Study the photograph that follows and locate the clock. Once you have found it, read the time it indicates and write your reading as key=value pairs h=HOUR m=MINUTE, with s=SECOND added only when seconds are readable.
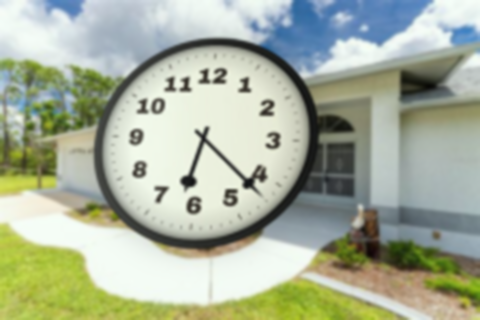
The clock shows h=6 m=22
